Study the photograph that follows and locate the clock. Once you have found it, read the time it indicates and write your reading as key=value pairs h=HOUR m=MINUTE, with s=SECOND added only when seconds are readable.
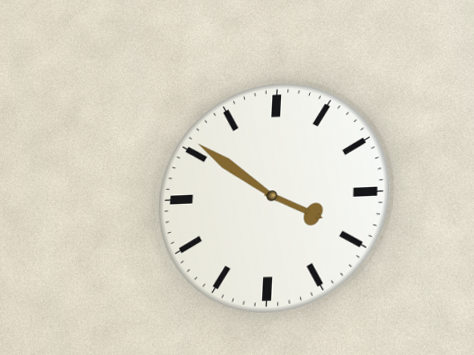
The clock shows h=3 m=51
